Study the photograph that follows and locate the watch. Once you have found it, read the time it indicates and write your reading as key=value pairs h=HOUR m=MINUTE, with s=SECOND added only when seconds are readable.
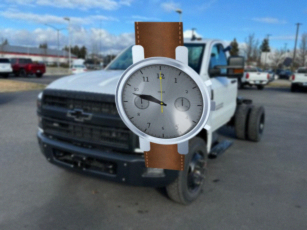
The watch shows h=9 m=48
